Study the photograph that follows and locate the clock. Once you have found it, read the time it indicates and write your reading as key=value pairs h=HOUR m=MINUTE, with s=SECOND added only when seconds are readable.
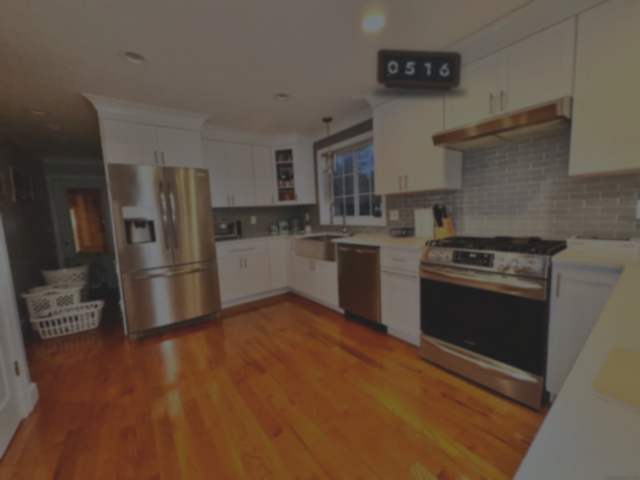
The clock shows h=5 m=16
